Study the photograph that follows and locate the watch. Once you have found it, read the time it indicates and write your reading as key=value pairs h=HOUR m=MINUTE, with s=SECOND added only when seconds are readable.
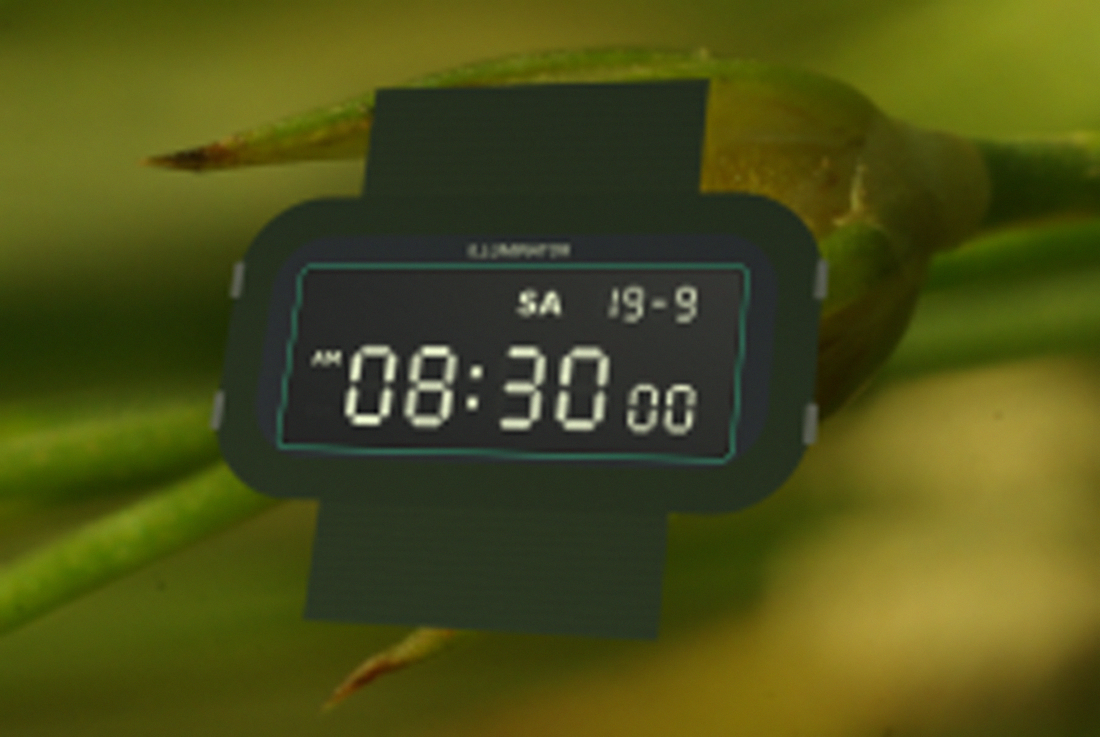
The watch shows h=8 m=30 s=0
